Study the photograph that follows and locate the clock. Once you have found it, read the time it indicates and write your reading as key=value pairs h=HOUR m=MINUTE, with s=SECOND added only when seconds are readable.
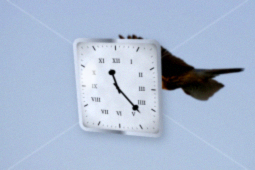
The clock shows h=11 m=23
